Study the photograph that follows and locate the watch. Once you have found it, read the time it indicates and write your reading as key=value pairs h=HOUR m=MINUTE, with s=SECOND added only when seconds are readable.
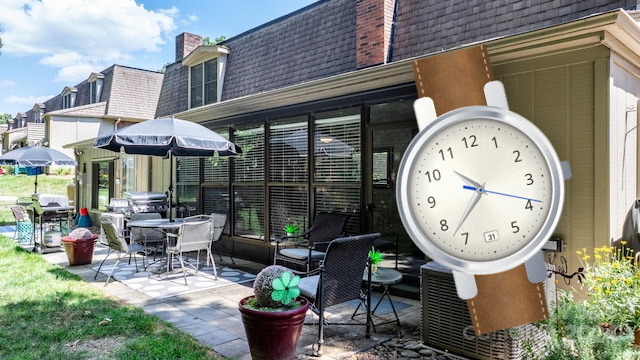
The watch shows h=10 m=37 s=19
